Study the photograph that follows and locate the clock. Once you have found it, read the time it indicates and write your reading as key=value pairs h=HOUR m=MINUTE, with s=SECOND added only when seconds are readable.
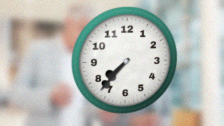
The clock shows h=7 m=37
